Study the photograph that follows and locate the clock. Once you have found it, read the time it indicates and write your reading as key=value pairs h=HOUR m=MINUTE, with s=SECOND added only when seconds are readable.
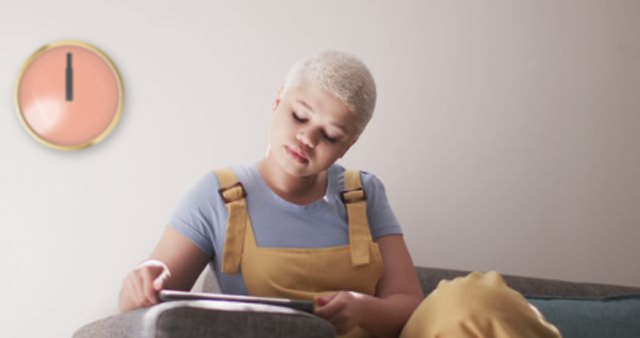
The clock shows h=12 m=0
